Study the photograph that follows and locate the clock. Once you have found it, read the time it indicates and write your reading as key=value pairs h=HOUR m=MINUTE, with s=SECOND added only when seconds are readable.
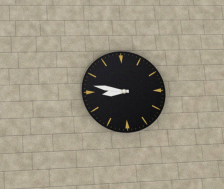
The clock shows h=8 m=47
